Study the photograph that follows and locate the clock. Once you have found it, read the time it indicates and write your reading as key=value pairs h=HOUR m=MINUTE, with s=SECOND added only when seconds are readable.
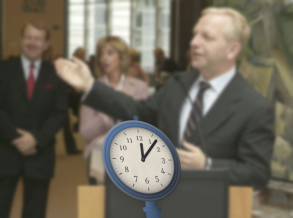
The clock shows h=12 m=7
